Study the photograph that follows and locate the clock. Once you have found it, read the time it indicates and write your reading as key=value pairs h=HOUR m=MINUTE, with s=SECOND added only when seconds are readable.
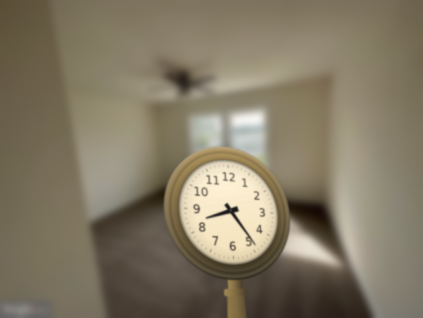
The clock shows h=8 m=24
